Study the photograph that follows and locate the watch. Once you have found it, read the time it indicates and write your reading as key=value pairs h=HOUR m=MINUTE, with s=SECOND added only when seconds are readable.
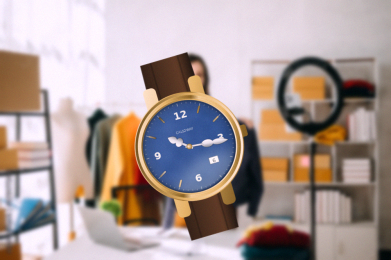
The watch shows h=10 m=16
